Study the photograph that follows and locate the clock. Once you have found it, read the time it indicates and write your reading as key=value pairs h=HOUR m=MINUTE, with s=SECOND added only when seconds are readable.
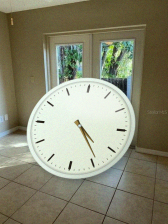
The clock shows h=4 m=24
